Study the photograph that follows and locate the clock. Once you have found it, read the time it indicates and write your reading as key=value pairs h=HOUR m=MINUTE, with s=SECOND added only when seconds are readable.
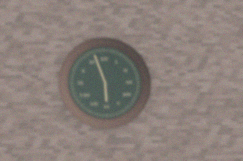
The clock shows h=5 m=57
